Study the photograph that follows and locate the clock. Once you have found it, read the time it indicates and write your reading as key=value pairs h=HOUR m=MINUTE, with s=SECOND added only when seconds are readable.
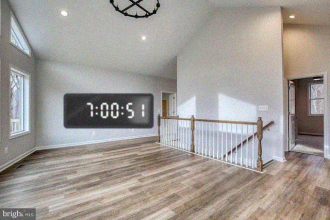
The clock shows h=7 m=0 s=51
